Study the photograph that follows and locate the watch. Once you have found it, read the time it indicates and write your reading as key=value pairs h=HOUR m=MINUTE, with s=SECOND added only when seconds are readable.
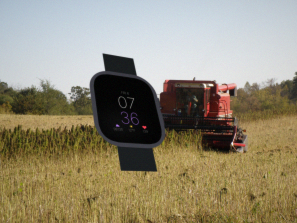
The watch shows h=7 m=36
